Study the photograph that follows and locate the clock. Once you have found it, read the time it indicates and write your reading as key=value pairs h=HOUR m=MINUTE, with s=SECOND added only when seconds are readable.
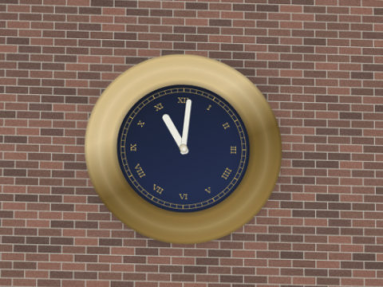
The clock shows h=11 m=1
